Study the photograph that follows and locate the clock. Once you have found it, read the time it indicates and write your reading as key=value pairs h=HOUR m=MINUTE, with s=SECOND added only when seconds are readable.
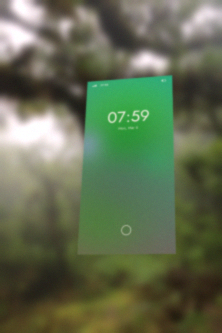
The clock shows h=7 m=59
